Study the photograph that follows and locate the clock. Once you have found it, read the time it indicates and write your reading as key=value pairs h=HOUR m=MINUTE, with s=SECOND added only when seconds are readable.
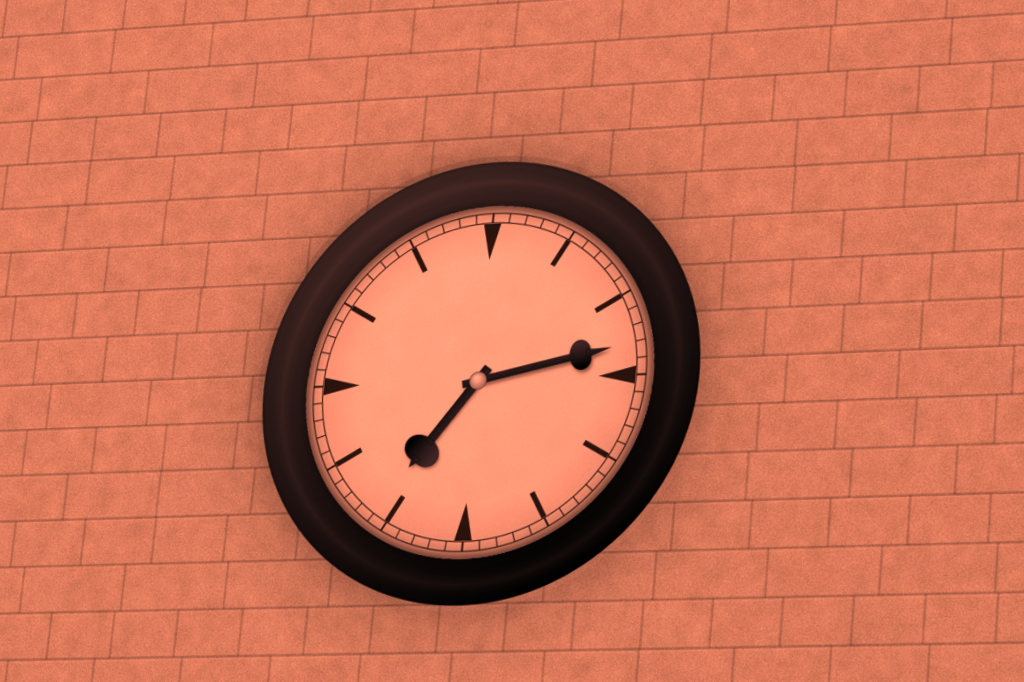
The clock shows h=7 m=13
